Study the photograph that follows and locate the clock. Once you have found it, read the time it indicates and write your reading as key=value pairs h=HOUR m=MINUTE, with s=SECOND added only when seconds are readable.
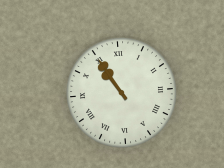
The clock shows h=10 m=55
